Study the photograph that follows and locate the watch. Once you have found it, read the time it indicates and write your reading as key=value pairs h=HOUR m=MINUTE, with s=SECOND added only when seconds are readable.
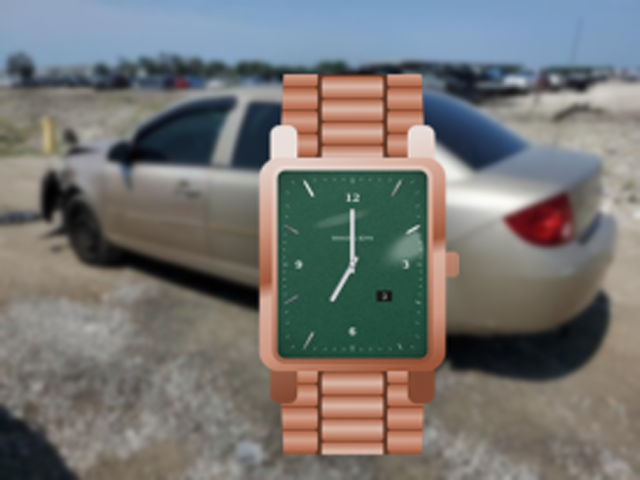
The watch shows h=7 m=0
